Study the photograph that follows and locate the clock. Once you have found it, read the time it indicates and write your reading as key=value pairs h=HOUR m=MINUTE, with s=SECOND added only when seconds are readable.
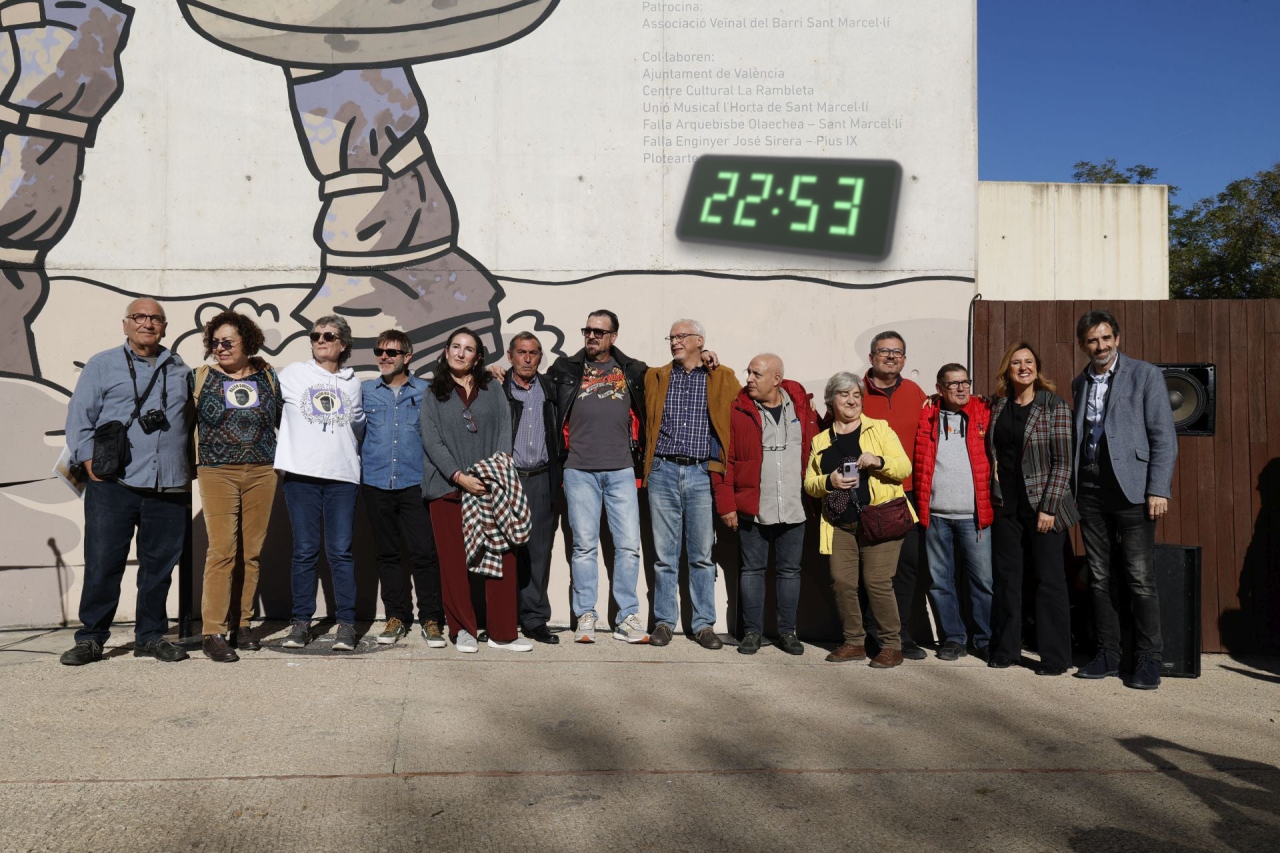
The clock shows h=22 m=53
